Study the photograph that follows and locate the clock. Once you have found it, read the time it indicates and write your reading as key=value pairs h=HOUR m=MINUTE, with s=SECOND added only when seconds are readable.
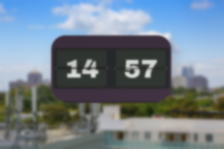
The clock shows h=14 m=57
